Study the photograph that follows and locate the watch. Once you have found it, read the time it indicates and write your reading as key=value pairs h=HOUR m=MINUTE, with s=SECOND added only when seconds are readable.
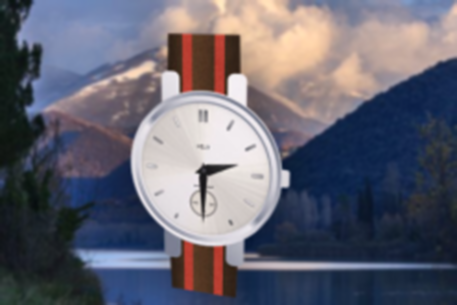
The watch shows h=2 m=30
